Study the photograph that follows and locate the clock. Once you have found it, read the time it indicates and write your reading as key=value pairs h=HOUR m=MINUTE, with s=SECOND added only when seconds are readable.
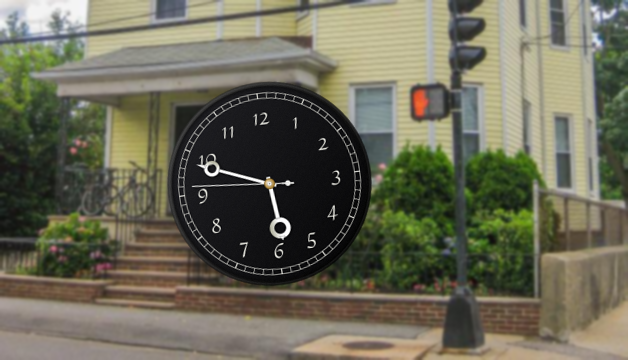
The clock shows h=5 m=48 s=46
